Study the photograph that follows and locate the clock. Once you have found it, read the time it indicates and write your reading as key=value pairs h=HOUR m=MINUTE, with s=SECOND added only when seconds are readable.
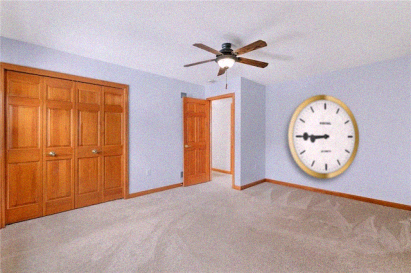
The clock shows h=8 m=45
